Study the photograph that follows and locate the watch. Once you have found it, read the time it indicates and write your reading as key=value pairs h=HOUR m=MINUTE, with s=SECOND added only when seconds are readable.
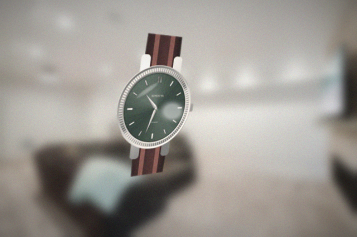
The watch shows h=10 m=33
